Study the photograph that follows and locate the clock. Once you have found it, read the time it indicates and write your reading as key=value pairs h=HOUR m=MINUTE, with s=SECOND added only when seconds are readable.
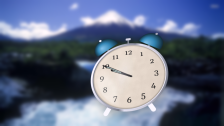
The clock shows h=9 m=50
